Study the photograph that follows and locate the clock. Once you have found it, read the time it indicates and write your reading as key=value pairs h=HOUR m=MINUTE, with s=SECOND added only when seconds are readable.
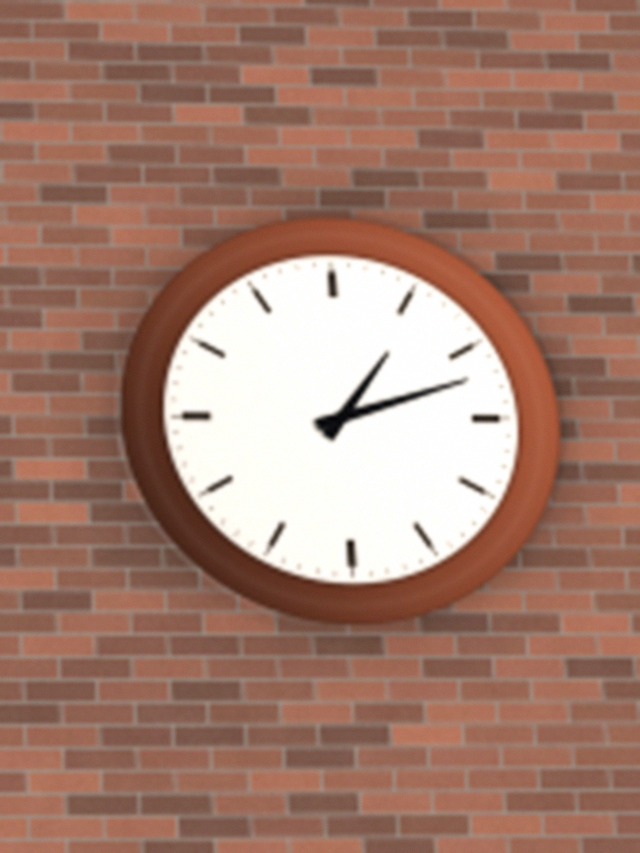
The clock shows h=1 m=12
